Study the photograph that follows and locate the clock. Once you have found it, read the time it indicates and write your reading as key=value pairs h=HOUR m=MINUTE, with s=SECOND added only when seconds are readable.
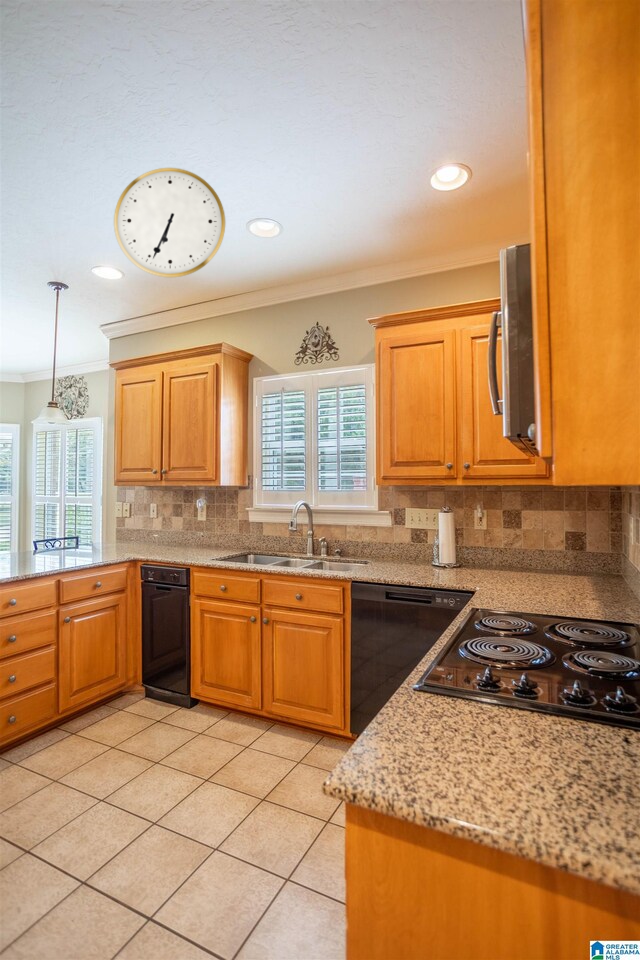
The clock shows h=6 m=34
